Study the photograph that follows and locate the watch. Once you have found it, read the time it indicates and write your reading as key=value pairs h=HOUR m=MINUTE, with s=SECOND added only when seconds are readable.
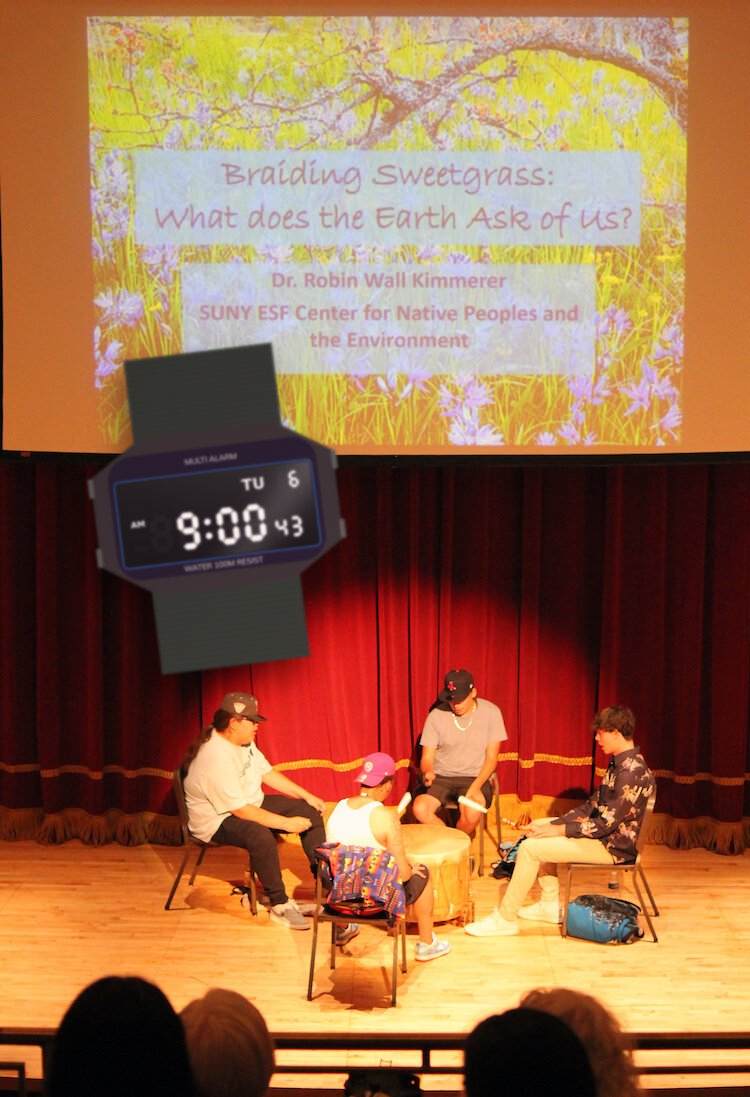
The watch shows h=9 m=0 s=43
